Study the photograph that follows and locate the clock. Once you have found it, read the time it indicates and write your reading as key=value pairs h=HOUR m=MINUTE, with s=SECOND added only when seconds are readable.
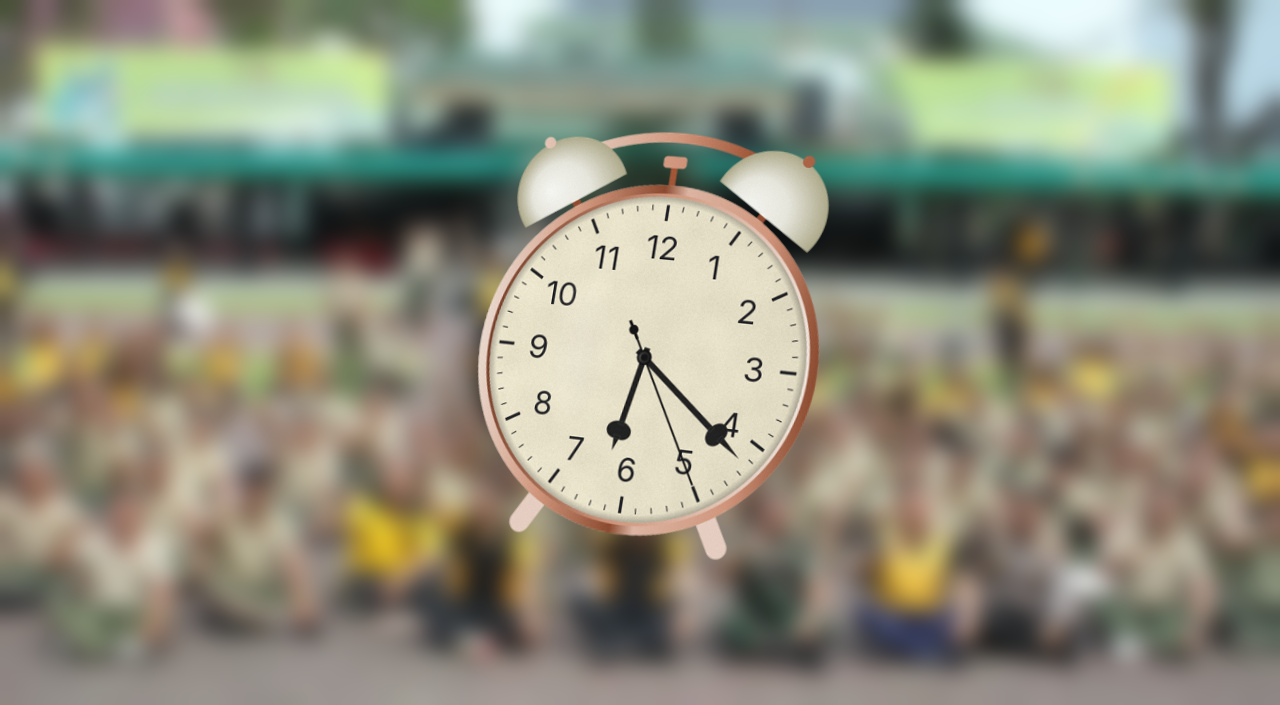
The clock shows h=6 m=21 s=25
